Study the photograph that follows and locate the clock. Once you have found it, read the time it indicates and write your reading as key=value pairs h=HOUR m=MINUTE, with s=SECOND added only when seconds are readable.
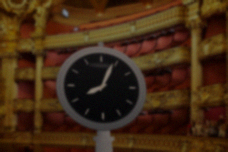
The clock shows h=8 m=4
